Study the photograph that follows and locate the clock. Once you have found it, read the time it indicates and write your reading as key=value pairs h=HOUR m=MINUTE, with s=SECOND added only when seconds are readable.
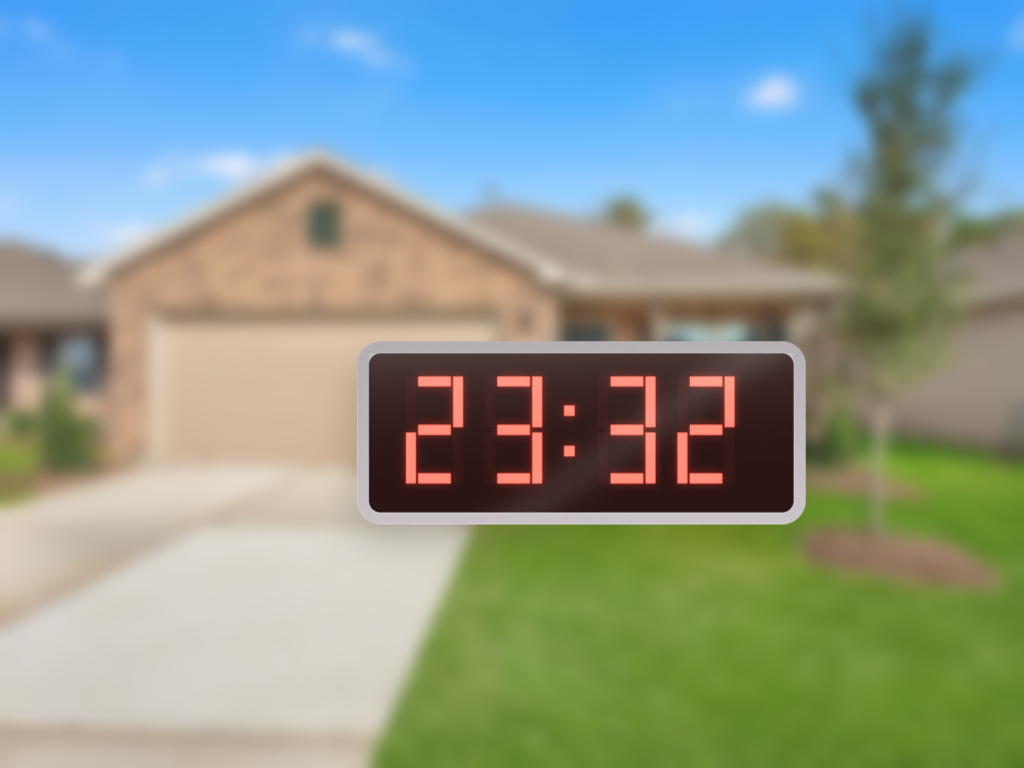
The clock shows h=23 m=32
